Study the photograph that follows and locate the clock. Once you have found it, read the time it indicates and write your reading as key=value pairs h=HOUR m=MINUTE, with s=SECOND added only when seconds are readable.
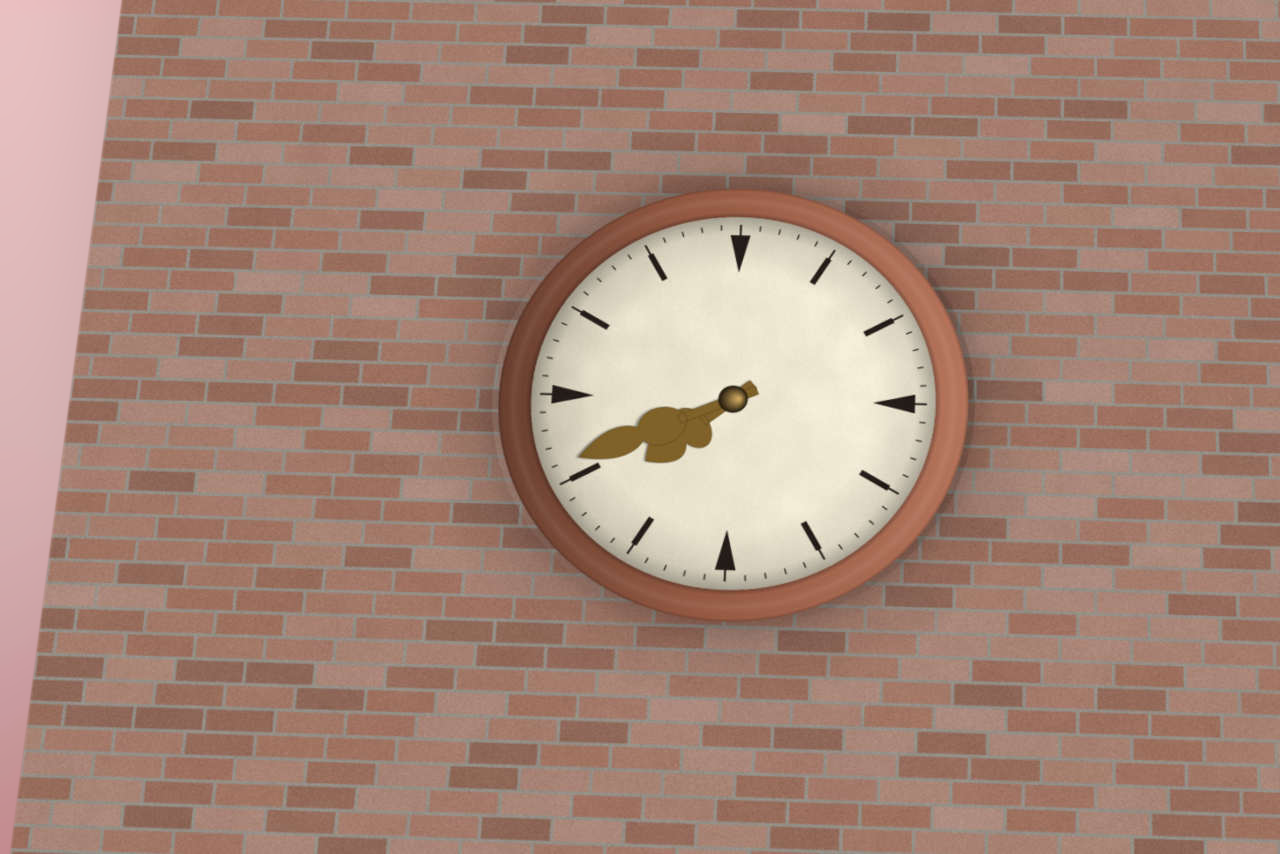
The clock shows h=7 m=41
